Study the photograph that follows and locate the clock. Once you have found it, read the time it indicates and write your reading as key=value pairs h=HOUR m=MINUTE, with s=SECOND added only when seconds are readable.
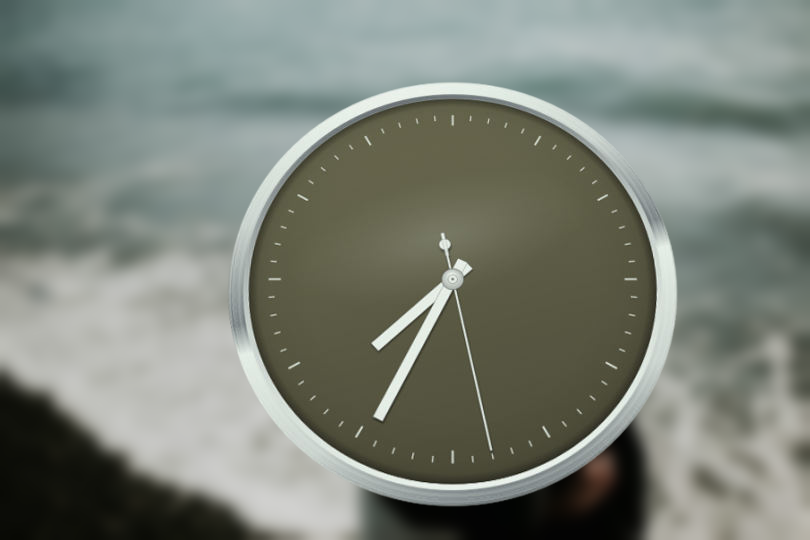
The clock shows h=7 m=34 s=28
